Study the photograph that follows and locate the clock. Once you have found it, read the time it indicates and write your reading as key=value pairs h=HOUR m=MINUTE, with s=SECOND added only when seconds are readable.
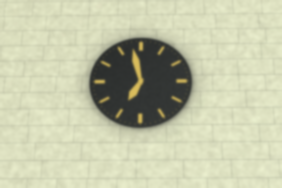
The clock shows h=6 m=58
